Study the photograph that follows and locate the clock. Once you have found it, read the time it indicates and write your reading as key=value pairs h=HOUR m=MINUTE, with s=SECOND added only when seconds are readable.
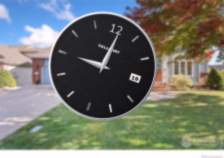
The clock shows h=9 m=1
